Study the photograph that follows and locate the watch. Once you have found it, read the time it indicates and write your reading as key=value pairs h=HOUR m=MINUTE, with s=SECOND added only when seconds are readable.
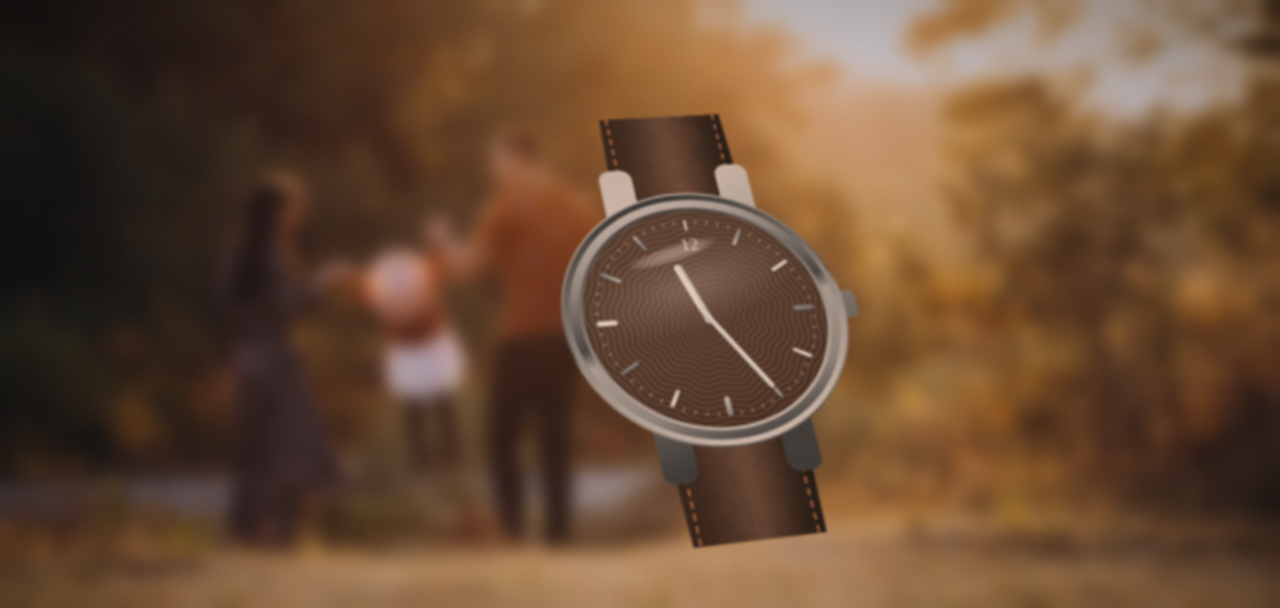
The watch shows h=11 m=25
